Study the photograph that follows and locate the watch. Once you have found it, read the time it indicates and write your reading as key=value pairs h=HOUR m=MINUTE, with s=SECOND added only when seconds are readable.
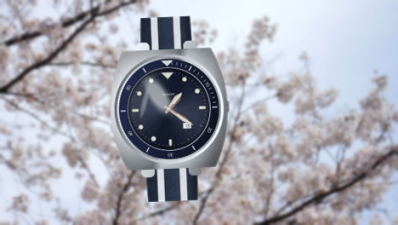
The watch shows h=1 m=21
